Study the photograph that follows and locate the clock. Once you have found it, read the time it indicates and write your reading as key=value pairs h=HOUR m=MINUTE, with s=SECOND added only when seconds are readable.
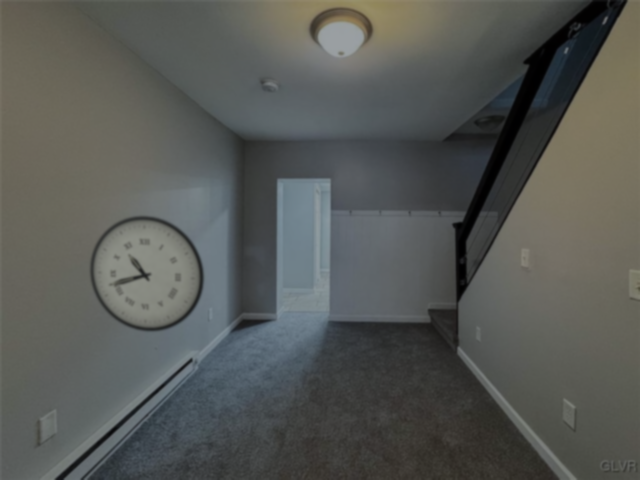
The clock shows h=10 m=42
